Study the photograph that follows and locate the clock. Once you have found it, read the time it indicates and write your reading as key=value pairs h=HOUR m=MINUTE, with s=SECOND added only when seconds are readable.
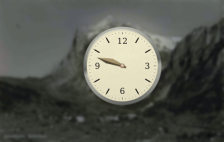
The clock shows h=9 m=48
